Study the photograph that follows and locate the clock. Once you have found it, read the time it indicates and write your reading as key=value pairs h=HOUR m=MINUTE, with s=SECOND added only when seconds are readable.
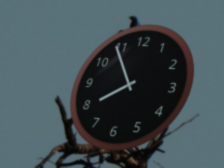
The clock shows h=7 m=54
